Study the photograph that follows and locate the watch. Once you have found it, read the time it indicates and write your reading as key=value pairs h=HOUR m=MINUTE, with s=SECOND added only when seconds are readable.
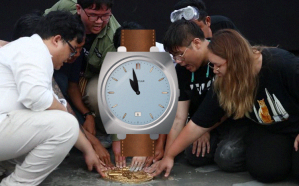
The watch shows h=10 m=58
